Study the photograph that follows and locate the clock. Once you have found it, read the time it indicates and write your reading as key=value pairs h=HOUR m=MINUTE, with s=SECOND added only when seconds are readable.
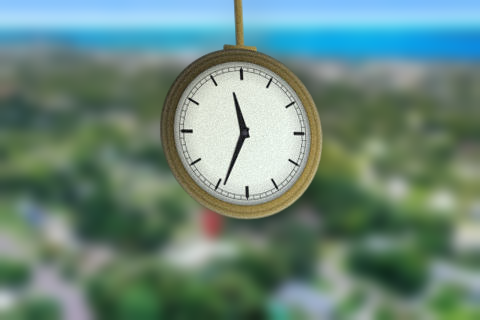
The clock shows h=11 m=34
